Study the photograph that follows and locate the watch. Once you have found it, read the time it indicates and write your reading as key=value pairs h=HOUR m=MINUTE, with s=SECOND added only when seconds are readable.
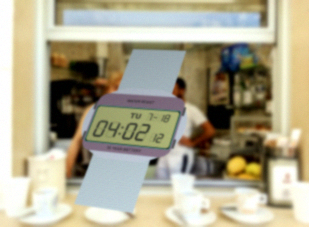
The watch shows h=4 m=2
